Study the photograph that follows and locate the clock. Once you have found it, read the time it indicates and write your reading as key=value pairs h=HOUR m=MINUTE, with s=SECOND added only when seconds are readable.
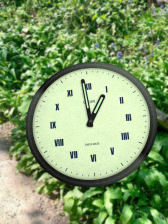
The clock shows h=12 m=59
